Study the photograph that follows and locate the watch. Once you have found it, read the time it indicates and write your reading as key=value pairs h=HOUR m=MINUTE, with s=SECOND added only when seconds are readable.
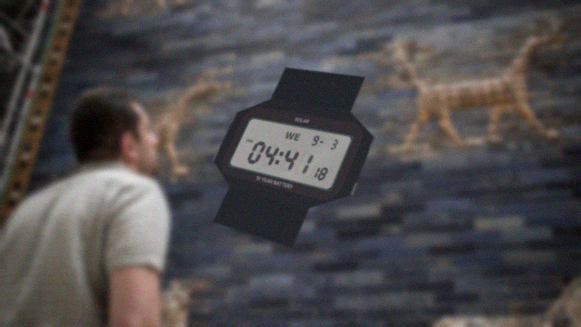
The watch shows h=4 m=41 s=18
